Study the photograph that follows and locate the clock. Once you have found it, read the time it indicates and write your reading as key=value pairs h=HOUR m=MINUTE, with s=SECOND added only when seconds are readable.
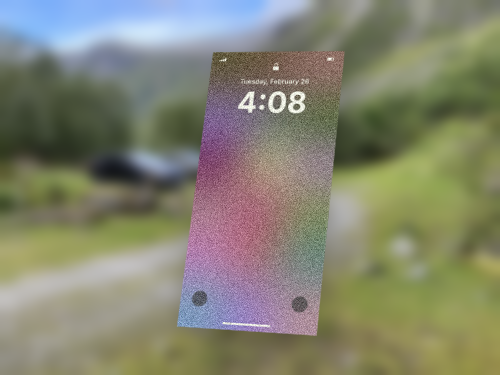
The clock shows h=4 m=8
